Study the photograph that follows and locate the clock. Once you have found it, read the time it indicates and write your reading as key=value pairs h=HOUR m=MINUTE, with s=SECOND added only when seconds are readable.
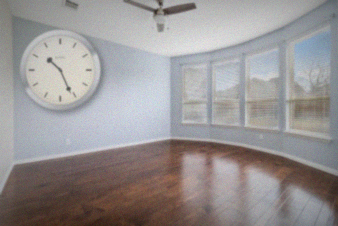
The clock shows h=10 m=26
